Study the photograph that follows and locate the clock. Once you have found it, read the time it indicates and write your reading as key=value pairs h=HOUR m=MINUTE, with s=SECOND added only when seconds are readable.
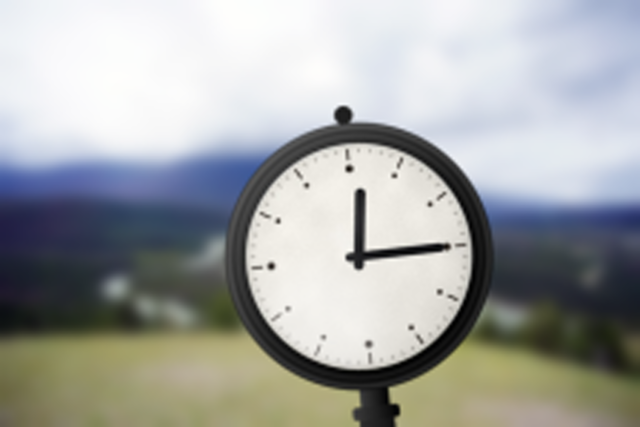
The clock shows h=12 m=15
